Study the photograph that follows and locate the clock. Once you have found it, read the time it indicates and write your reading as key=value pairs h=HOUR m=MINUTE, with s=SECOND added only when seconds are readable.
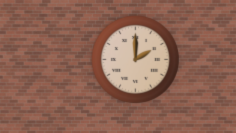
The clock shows h=2 m=0
